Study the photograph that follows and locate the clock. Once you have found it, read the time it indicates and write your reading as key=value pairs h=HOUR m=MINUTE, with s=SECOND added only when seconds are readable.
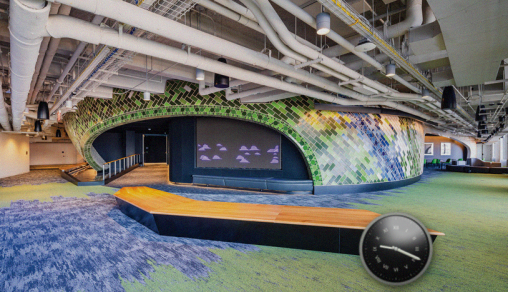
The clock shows h=9 m=19
